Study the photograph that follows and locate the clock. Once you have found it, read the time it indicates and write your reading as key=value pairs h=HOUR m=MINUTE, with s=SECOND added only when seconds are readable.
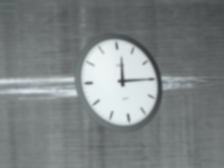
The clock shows h=12 m=15
